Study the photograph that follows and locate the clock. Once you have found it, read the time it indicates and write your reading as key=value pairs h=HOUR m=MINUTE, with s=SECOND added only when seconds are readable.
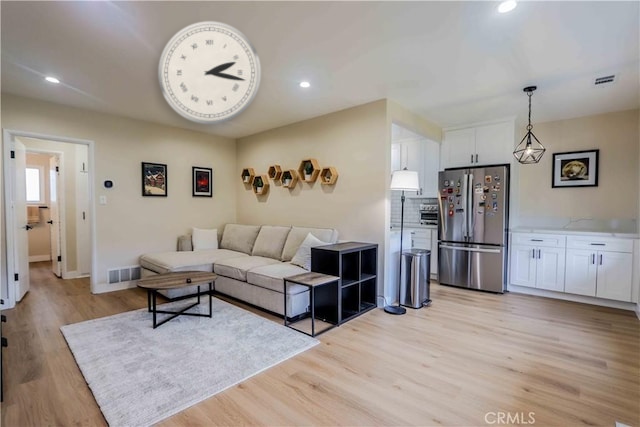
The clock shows h=2 m=17
